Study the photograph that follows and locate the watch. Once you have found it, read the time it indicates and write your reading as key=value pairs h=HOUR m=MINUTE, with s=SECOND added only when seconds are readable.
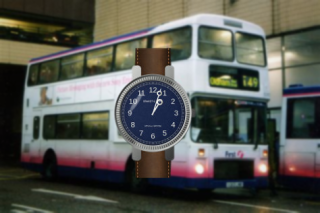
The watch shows h=1 m=3
